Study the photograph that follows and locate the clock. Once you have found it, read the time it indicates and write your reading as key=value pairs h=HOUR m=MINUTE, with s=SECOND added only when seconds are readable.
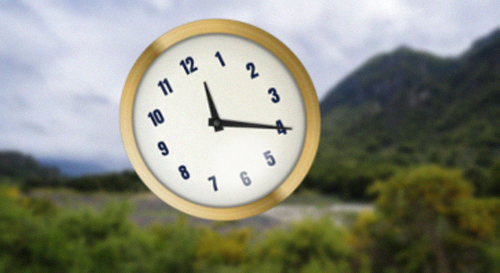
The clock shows h=12 m=20
